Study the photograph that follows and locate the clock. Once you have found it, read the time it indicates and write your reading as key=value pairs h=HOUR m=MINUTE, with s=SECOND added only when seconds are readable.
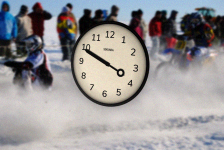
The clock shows h=3 m=49
